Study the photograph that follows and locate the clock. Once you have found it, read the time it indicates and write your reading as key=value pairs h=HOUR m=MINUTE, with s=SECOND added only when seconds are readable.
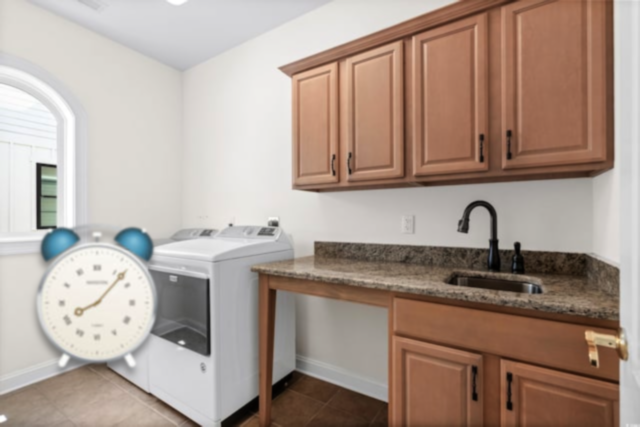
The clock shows h=8 m=7
